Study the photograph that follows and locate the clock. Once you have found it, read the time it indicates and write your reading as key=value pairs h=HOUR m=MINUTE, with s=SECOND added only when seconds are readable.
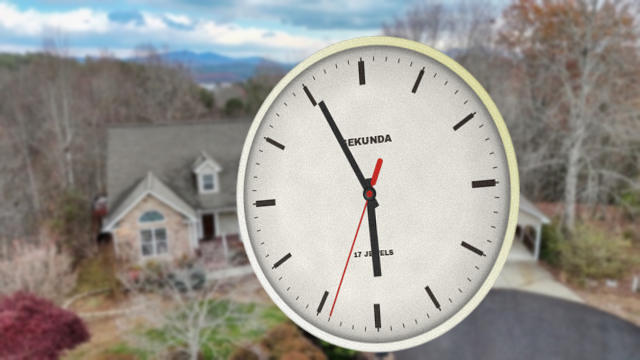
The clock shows h=5 m=55 s=34
